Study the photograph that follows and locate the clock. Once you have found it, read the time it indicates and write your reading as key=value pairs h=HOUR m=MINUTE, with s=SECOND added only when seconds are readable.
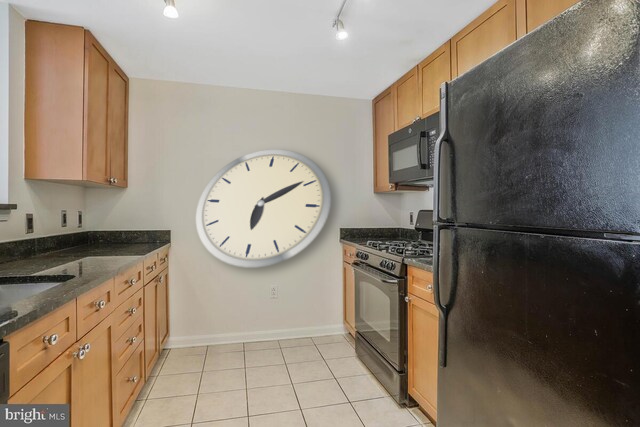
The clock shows h=6 m=9
